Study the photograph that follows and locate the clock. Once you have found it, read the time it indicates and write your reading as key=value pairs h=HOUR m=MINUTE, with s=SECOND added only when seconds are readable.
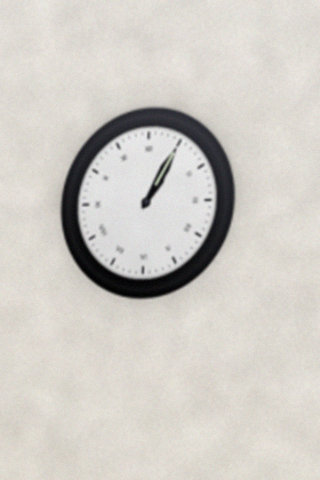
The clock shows h=1 m=5
